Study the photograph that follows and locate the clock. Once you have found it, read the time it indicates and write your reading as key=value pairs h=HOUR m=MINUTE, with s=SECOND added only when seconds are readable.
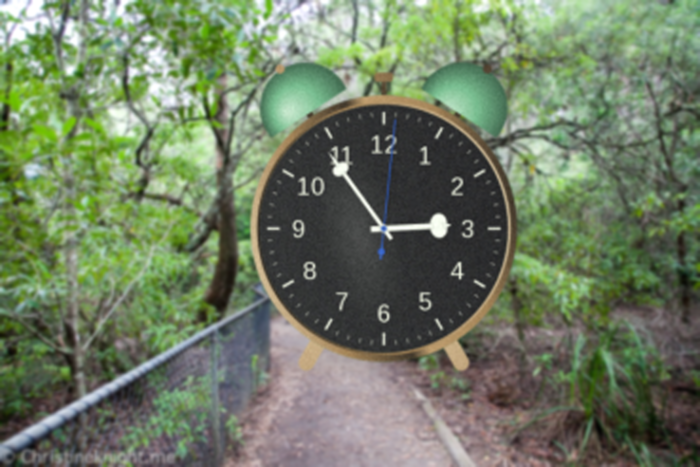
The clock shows h=2 m=54 s=1
